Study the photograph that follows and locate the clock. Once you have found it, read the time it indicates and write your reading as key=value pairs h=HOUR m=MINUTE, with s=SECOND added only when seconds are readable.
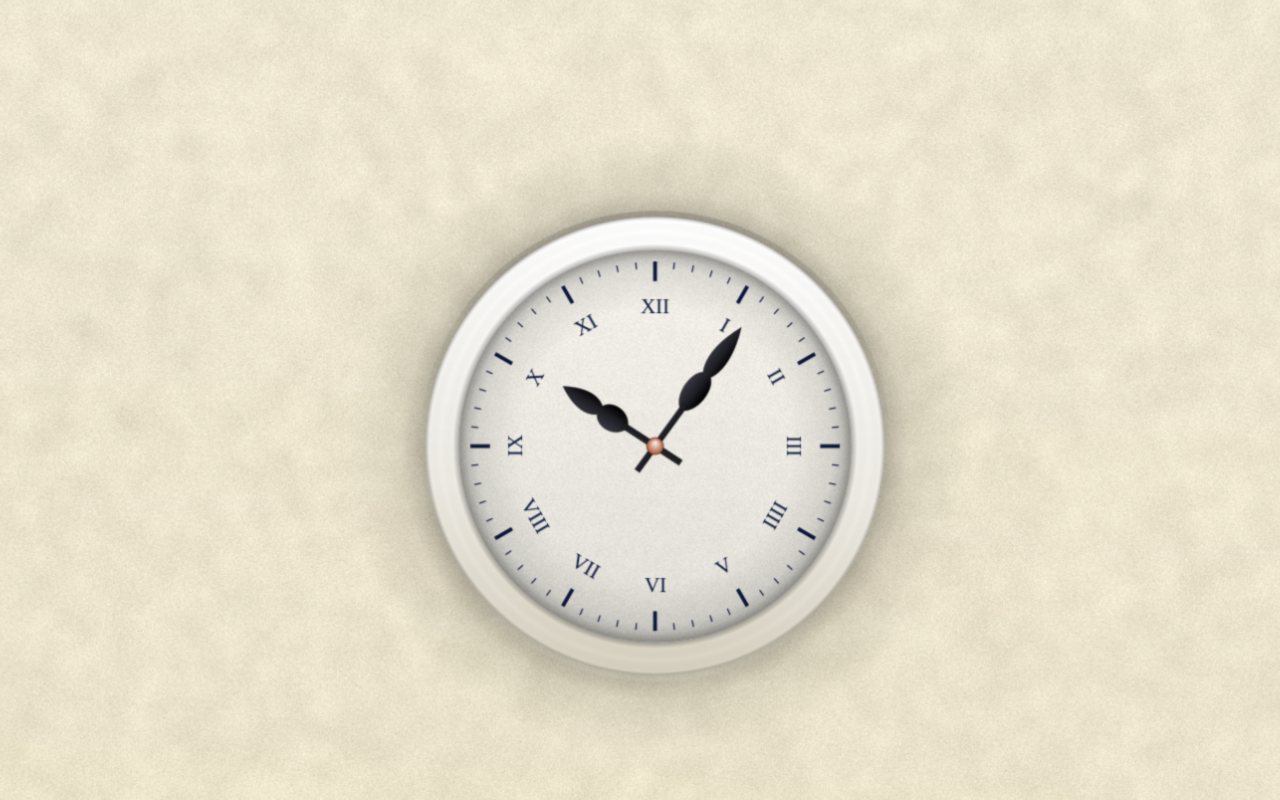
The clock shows h=10 m=6
